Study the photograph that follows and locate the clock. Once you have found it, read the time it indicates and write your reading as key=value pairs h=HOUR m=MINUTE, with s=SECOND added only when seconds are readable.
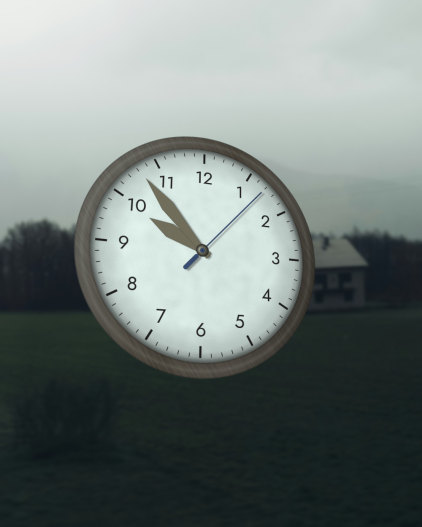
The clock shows h=9 m=53 s=7
